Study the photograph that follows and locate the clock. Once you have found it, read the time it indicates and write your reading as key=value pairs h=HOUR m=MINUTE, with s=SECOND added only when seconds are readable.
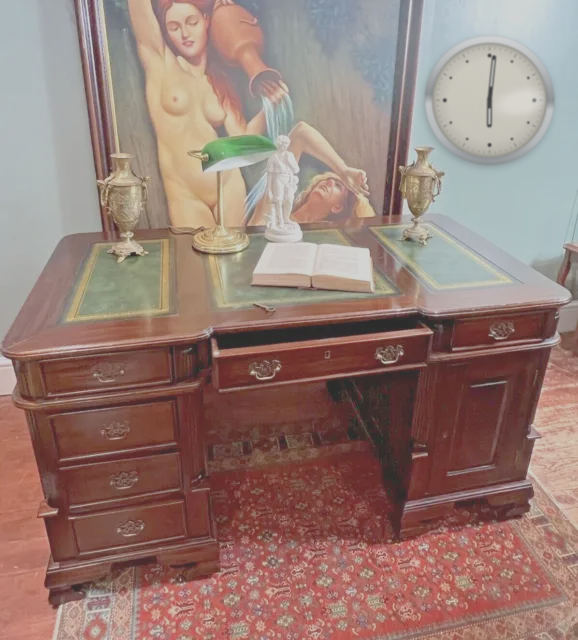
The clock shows h=6 m=1
